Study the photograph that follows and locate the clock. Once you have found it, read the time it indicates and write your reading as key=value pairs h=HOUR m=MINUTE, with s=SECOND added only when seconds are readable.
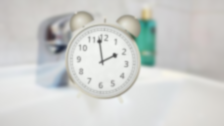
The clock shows h=1 m=58
